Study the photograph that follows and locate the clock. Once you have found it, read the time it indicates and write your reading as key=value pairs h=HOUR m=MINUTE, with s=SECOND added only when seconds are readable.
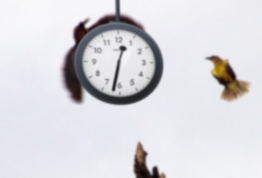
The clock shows h=12 m=32
